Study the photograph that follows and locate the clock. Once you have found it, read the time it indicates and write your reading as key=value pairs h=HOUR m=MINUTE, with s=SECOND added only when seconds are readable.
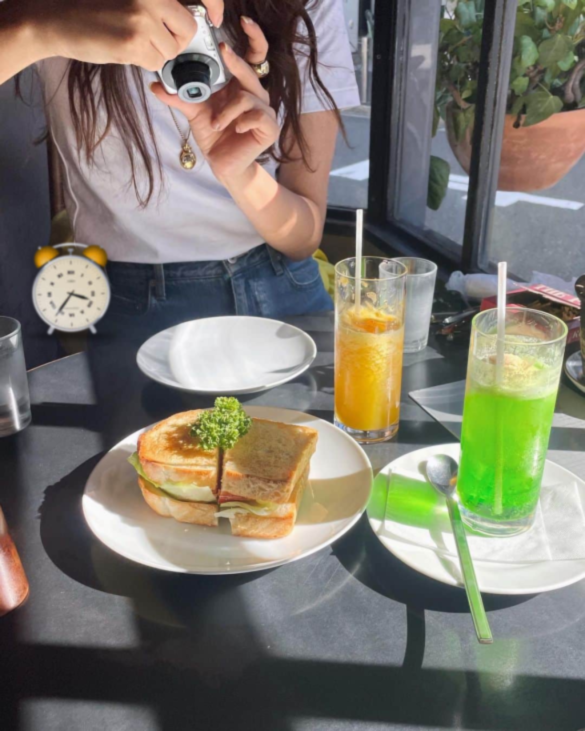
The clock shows h=3 m=36
